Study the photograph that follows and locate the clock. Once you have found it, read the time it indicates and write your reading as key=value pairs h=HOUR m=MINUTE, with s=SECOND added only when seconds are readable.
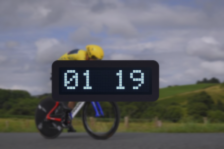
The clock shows h=1 m=19
